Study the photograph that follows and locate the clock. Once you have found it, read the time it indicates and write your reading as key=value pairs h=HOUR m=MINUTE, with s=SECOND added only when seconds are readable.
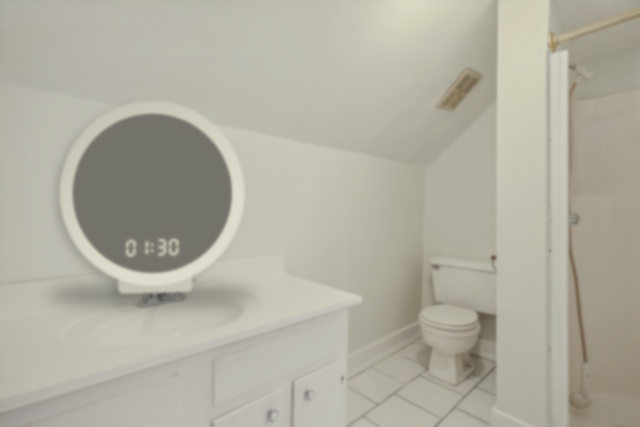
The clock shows h=1 m=30
